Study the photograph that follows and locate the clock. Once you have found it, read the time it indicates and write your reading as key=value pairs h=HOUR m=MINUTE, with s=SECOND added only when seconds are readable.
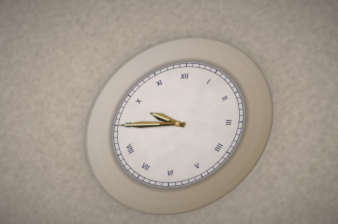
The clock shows h=9 m=45
